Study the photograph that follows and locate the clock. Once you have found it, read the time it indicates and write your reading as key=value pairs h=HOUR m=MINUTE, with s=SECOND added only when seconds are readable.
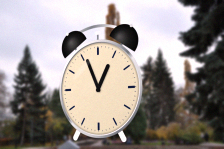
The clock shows h=12 m=56
